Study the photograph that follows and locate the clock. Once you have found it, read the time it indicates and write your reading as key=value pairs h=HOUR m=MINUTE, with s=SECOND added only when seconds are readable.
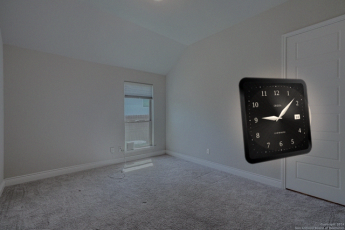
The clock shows h=9 m=8
